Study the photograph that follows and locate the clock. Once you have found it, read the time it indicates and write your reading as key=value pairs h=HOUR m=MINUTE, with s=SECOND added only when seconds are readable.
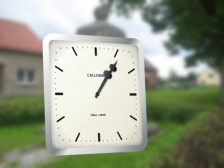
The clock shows h=1 m=6
